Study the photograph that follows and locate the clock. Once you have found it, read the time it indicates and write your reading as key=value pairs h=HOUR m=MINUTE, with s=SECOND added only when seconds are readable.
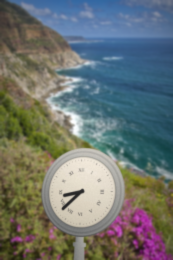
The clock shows h=8 m=38
